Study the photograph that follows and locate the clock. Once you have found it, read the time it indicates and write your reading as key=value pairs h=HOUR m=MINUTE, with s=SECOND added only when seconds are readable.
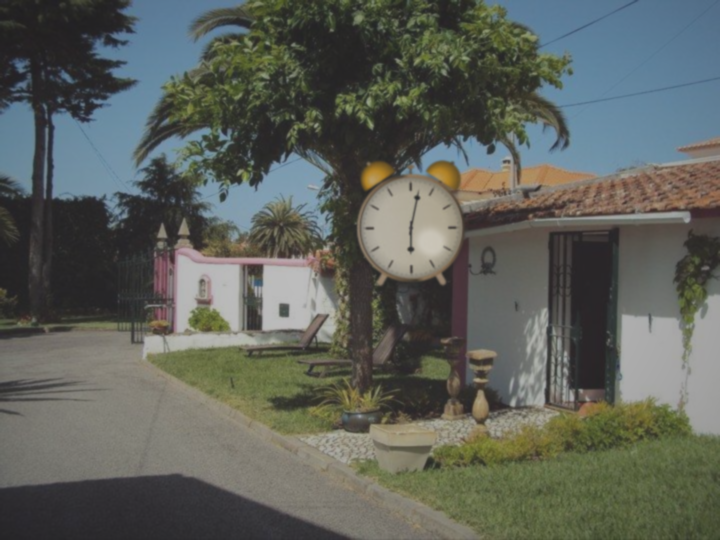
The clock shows h=6 m=2
